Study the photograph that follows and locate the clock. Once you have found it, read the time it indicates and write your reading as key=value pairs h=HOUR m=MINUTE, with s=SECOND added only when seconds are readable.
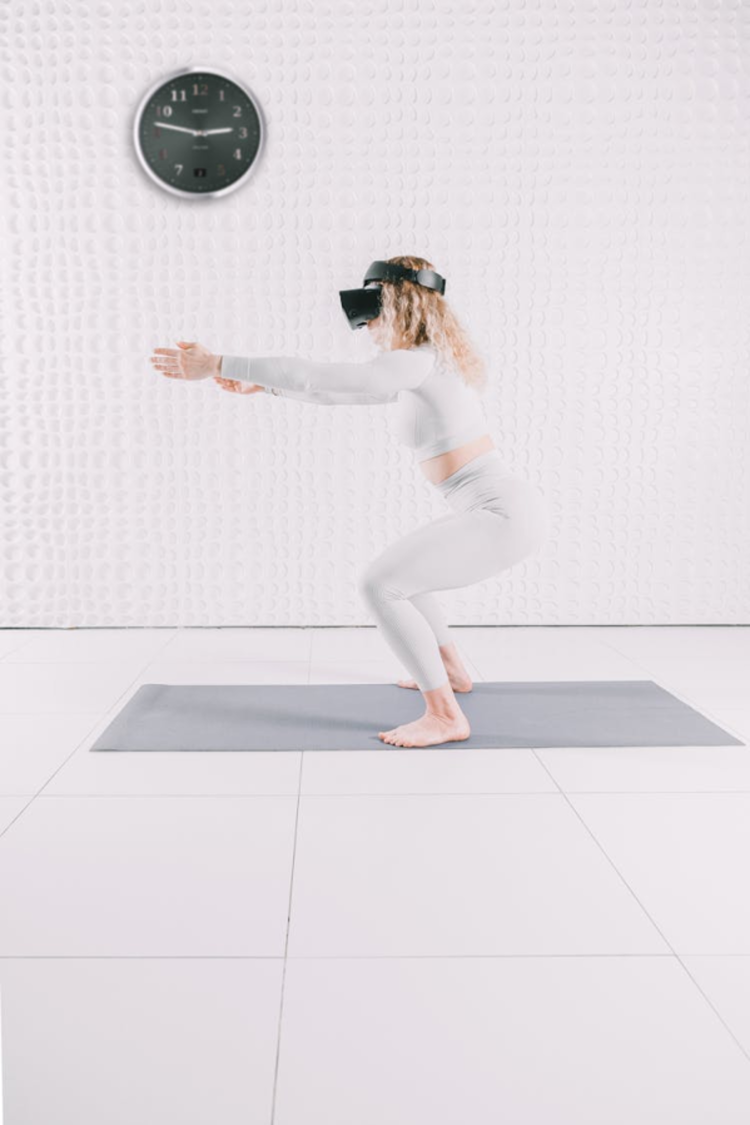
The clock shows h=2 m=47
